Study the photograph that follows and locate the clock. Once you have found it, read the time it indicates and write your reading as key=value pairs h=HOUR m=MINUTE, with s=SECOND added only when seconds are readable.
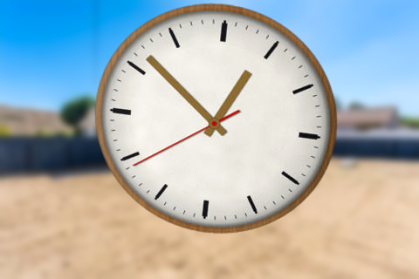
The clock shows h=12 m=51 s=39
